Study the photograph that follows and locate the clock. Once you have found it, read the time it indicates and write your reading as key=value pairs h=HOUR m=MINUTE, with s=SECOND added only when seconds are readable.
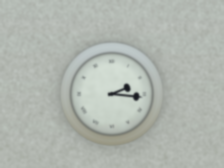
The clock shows h=2 m=16
